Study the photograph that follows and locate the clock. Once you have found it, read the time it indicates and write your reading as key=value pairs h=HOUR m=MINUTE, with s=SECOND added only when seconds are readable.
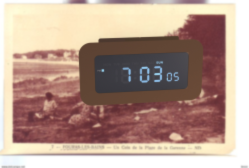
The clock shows h=7 m=3 s=5
